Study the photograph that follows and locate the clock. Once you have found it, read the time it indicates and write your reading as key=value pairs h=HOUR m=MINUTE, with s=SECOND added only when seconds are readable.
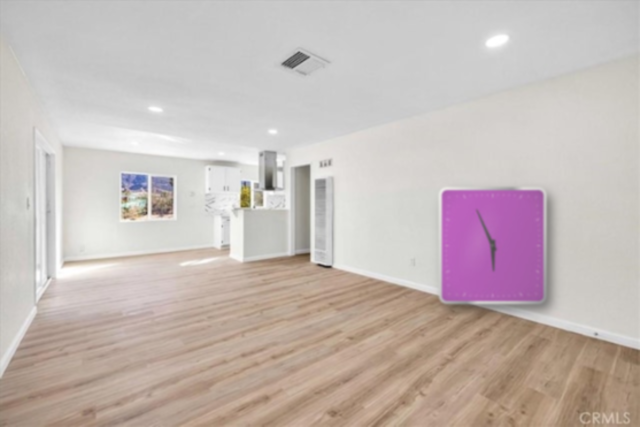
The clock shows h=5 m=56
